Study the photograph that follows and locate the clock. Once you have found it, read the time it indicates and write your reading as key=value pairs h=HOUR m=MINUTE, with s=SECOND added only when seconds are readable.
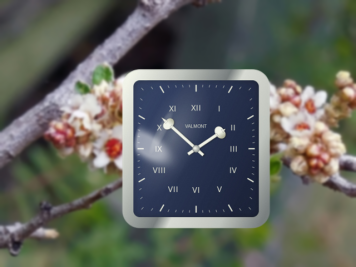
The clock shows h=1 m=52
